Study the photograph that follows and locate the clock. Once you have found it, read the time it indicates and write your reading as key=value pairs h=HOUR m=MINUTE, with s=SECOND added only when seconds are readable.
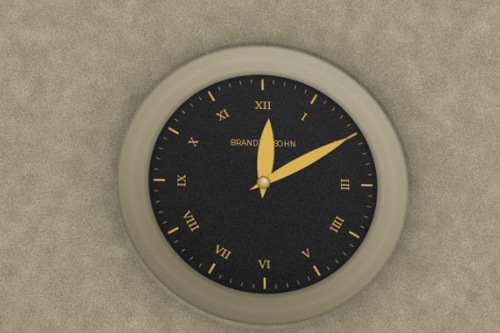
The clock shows h=12 m=10
